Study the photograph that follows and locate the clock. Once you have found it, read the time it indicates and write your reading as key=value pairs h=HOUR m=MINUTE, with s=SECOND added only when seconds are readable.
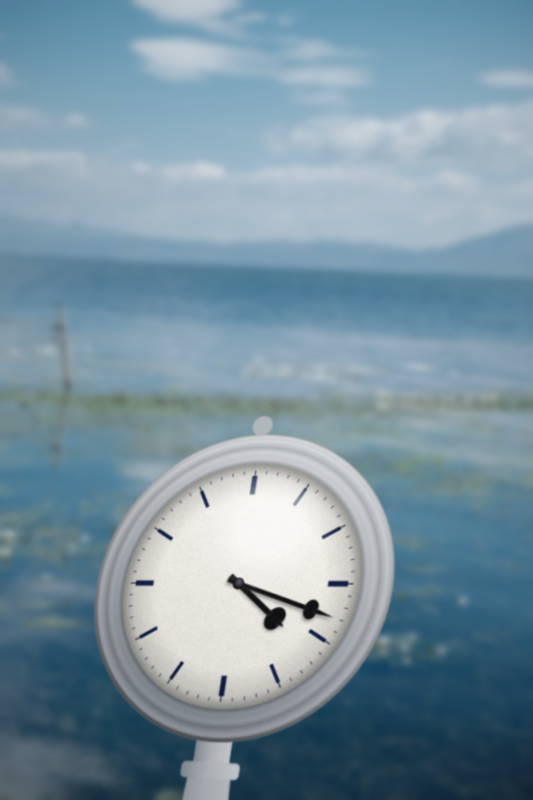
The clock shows h=4 m=18
